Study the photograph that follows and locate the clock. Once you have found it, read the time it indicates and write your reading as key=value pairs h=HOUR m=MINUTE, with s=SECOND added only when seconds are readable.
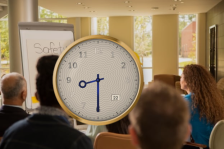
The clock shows h=8 m=30
